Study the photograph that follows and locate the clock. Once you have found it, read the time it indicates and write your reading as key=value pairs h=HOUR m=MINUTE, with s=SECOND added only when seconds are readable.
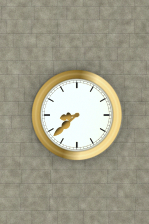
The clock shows h=8 m=38
